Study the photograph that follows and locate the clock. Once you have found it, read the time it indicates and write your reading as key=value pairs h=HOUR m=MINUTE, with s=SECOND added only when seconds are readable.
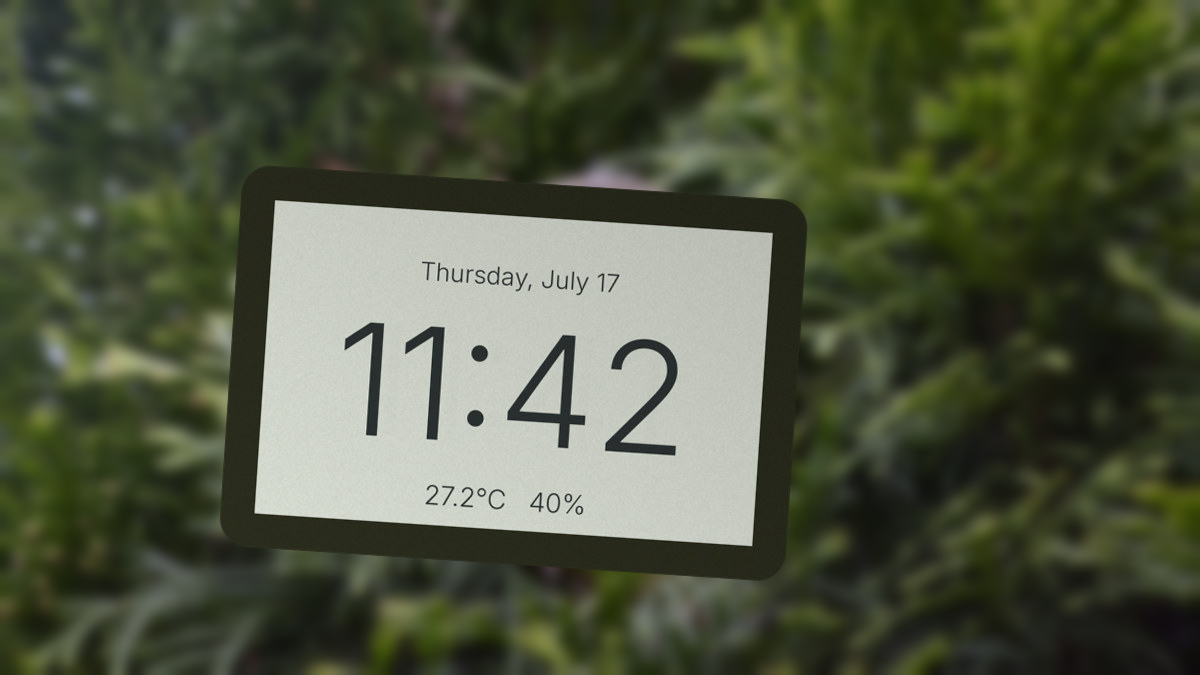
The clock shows h=11 m=42
